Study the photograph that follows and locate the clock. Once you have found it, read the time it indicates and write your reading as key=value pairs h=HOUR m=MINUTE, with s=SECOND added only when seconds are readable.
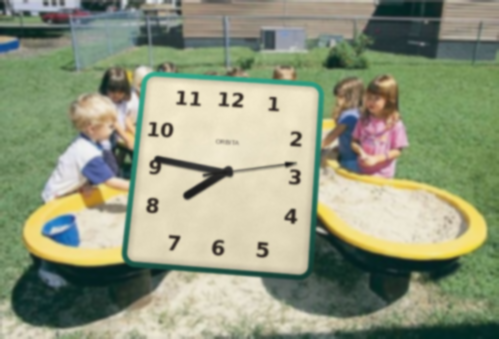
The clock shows h=7 m=46 s=13
